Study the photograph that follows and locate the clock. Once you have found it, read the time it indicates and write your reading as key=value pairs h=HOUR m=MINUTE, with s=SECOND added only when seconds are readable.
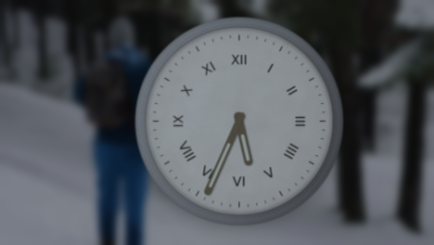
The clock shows h=5 m=34
